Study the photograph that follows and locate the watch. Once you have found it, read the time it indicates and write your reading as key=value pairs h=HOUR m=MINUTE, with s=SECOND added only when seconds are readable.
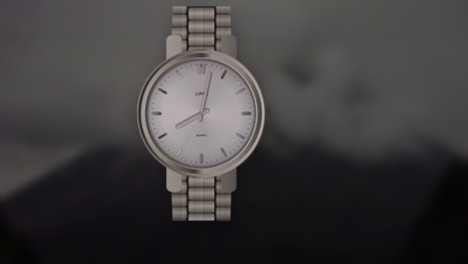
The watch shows h=8 m=2
